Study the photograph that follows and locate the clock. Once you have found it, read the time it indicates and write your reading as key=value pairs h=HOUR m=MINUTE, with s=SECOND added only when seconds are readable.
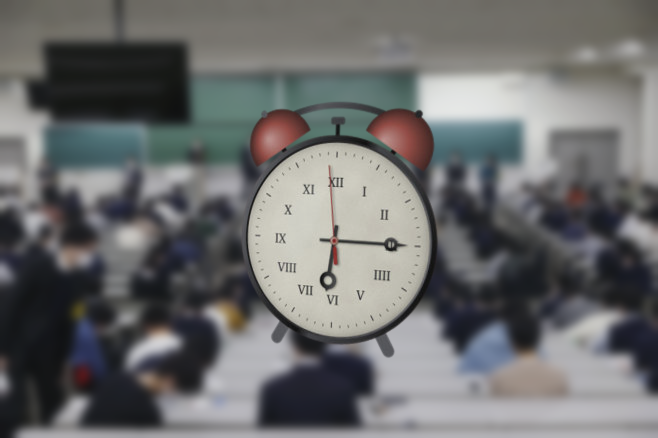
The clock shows h=6 m=14 s=59
